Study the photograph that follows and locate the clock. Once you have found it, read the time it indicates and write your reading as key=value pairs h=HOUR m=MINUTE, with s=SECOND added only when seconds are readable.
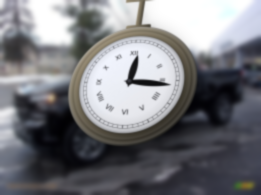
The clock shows h=12 m=16
